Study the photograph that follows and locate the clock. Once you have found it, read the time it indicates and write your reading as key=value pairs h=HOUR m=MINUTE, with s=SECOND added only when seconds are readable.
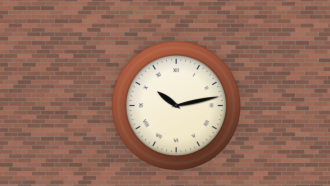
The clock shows h=10 m=13
